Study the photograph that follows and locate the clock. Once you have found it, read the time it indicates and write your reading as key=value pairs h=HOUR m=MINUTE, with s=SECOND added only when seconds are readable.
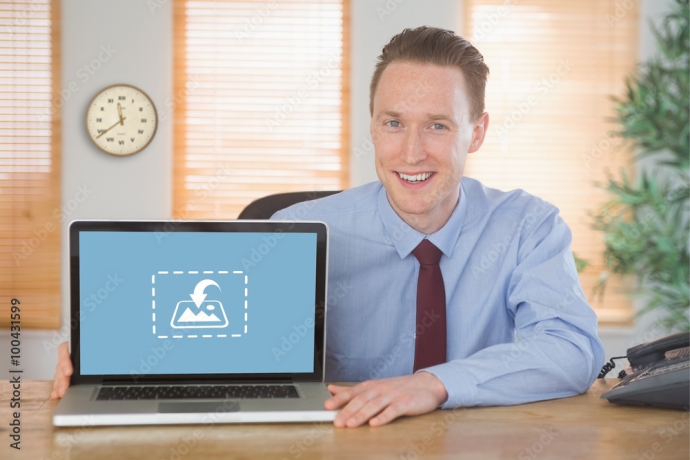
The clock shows h=11 m=39
